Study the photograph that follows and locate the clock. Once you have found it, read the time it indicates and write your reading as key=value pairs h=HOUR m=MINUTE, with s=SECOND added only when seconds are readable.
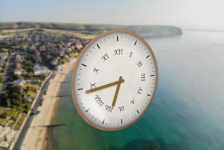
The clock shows h=6 m=44
